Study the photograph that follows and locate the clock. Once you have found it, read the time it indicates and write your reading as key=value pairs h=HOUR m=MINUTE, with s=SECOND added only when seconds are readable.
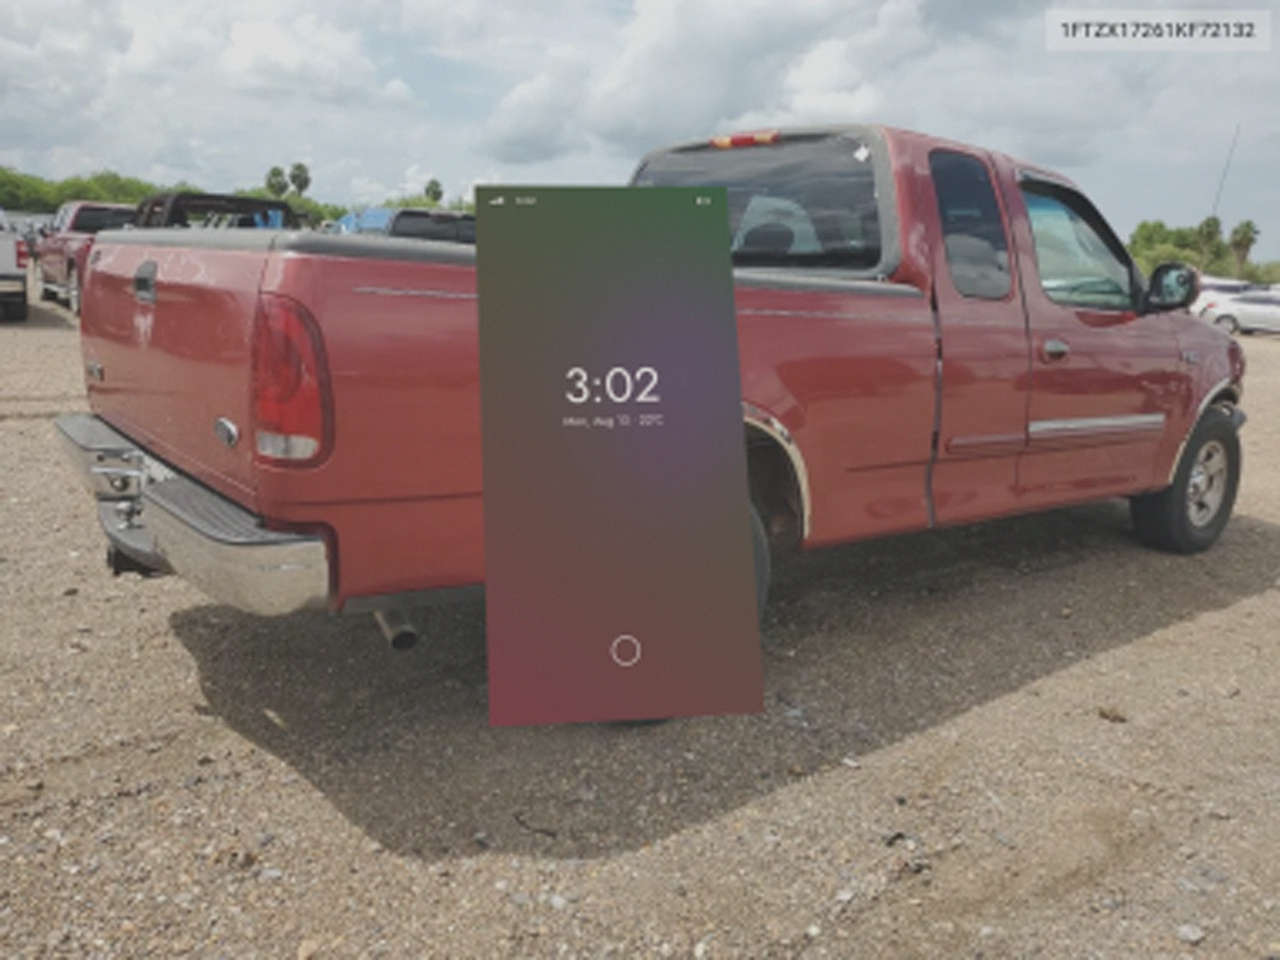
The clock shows h=3 m=2
